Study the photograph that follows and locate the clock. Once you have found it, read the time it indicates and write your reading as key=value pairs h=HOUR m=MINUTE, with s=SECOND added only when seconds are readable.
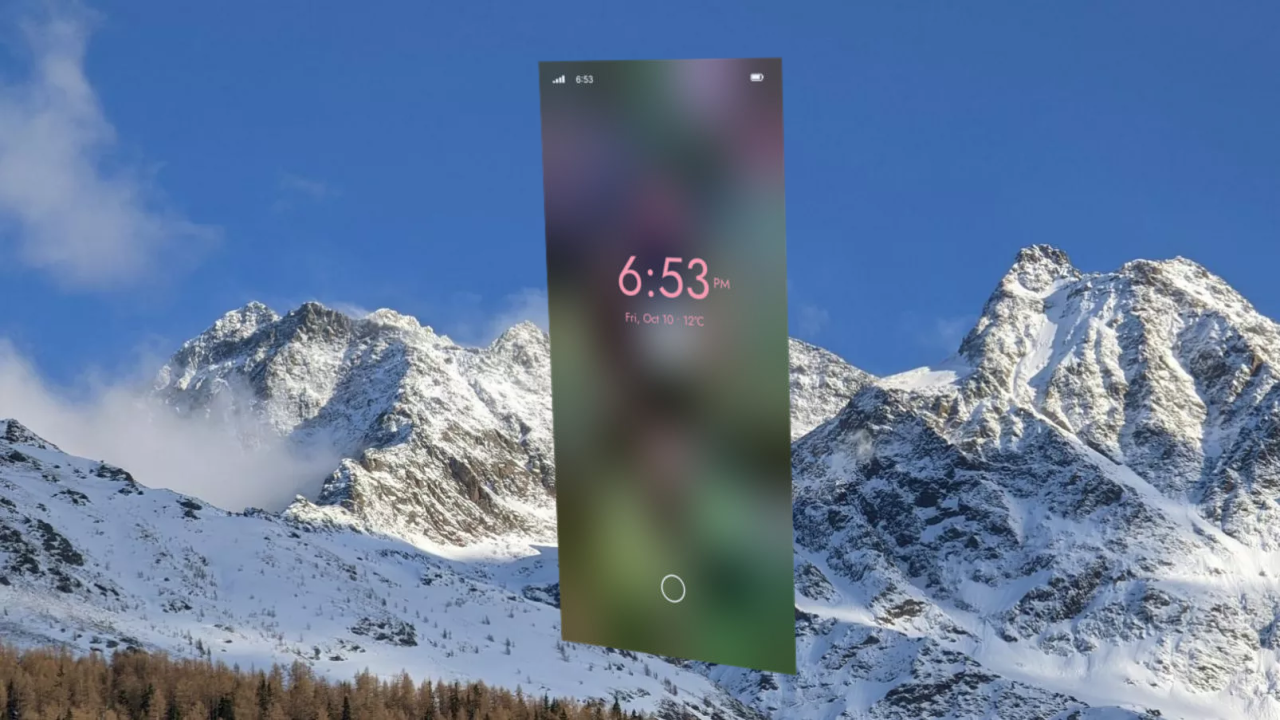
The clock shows h=6 m=53
